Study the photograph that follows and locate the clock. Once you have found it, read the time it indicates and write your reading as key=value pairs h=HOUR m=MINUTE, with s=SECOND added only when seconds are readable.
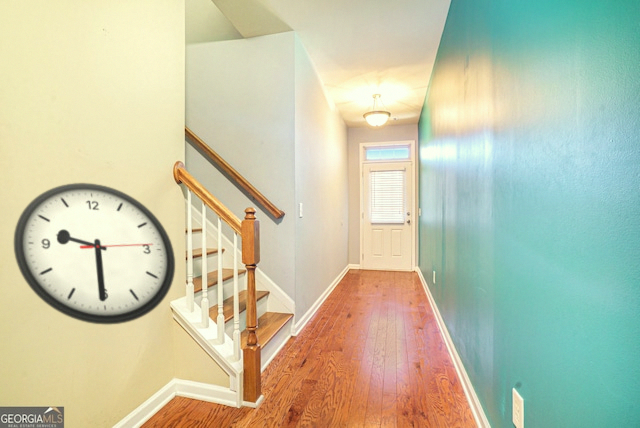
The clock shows h=9 m=30 s=14
